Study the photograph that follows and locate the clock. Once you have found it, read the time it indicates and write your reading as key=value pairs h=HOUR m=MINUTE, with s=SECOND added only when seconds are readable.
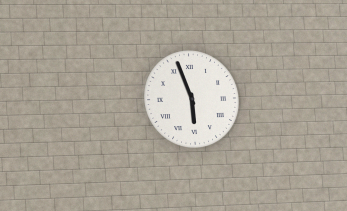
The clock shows h=5 m=57
